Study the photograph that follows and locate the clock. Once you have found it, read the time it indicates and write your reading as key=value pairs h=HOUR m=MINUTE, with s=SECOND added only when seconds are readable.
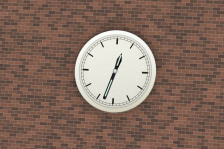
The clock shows h=12 m=33
